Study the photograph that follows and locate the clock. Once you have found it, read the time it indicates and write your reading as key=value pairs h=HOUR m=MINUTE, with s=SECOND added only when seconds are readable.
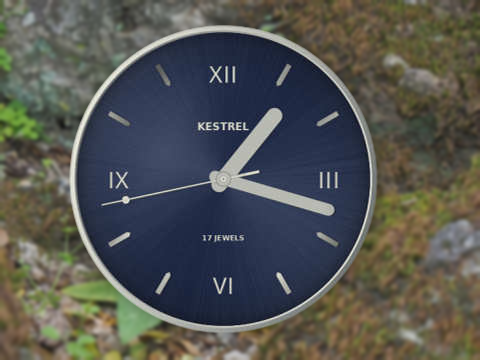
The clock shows h=1 m=17 s=43
